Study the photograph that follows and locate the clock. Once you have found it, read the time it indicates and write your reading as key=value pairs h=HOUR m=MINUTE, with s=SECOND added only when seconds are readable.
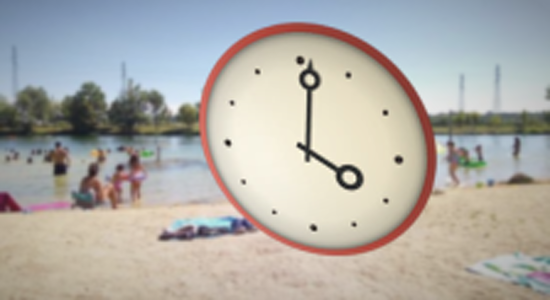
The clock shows h=4 m=1
